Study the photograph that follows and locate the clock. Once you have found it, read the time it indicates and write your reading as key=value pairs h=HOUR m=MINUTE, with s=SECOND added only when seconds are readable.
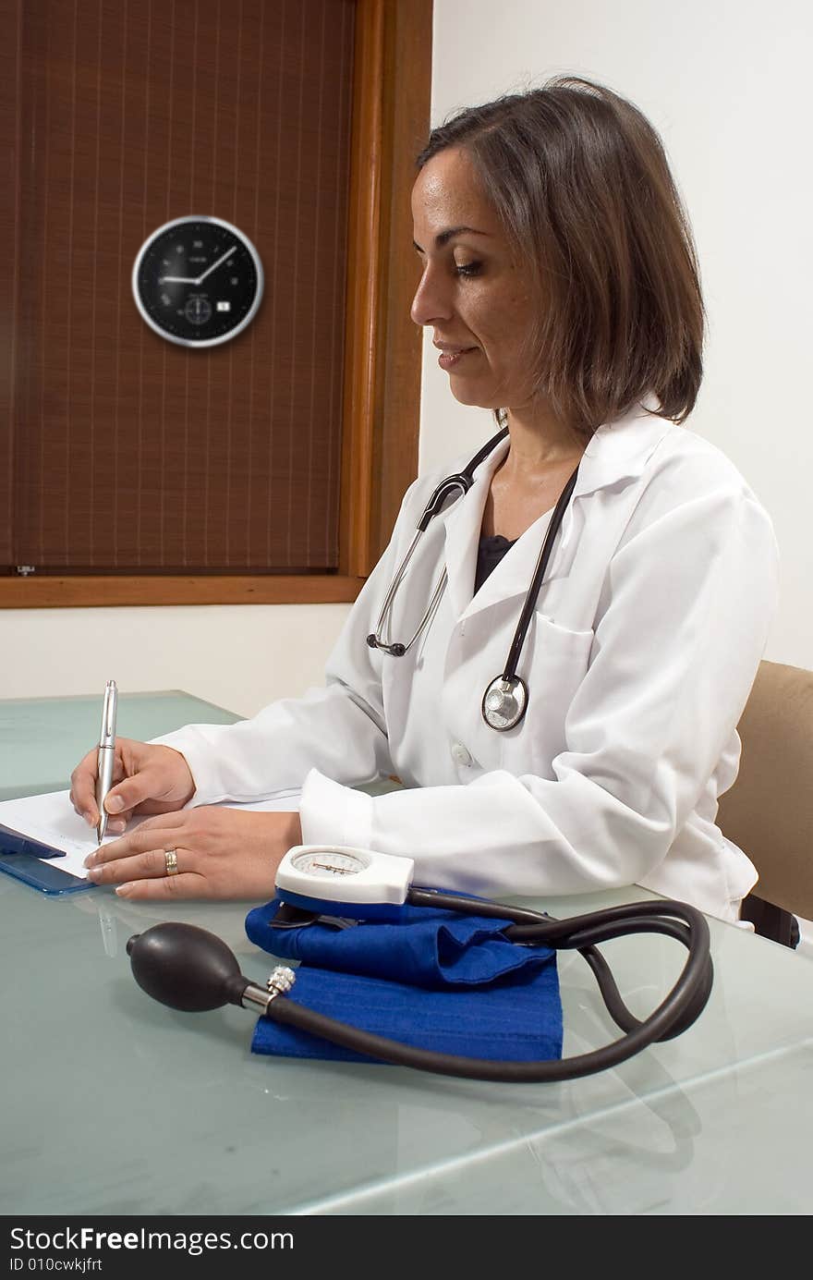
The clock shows h=9 m=8
